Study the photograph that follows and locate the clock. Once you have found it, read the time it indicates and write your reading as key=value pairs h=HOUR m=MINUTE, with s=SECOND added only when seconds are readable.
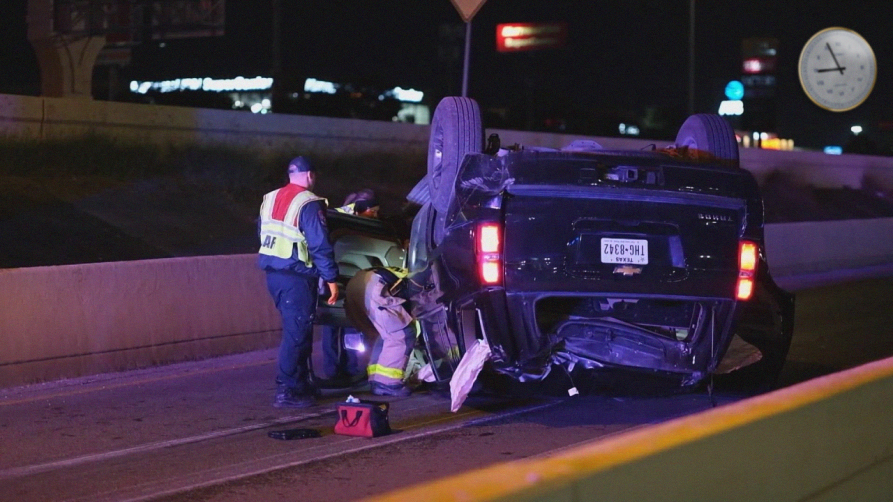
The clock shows h=8 m=56
